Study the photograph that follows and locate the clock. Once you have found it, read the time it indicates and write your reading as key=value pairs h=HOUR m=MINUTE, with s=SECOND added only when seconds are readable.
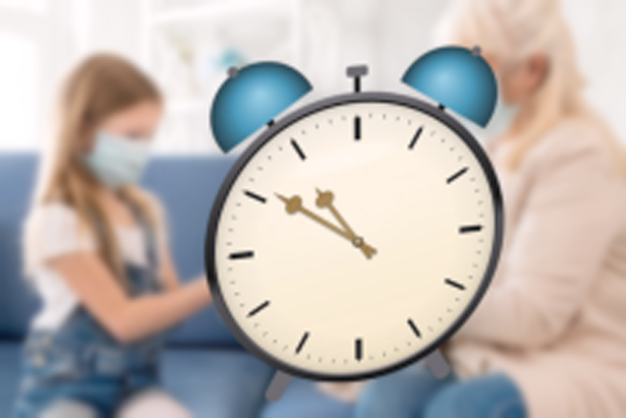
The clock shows h=10 m=51
